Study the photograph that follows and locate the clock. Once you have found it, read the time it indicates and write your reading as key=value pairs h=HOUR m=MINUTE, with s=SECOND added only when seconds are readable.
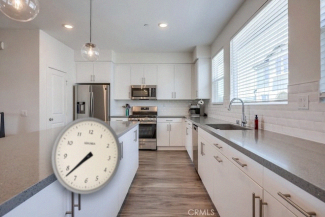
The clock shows h=7 m=38
